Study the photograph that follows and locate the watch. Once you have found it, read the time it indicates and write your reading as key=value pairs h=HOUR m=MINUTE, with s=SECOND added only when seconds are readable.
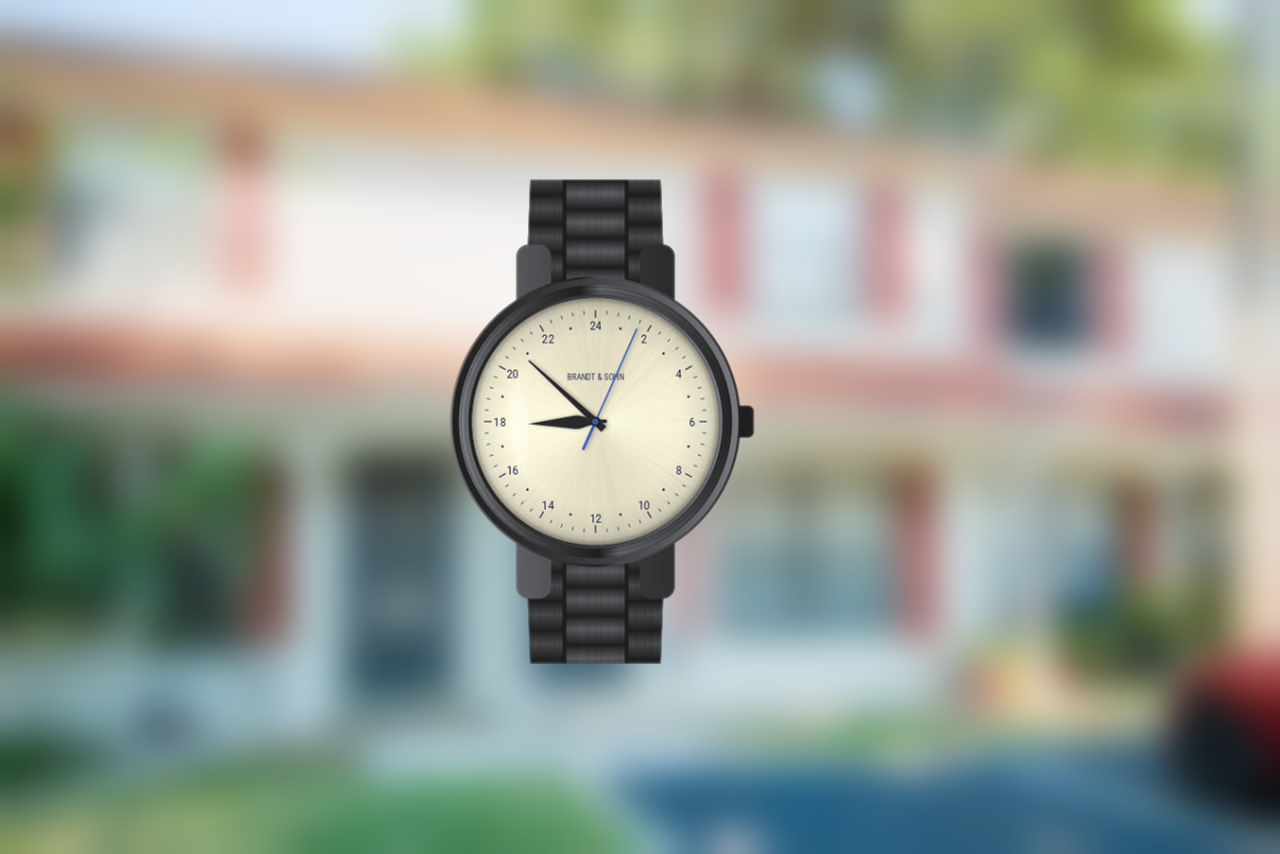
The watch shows h=17 m=52 s=4
